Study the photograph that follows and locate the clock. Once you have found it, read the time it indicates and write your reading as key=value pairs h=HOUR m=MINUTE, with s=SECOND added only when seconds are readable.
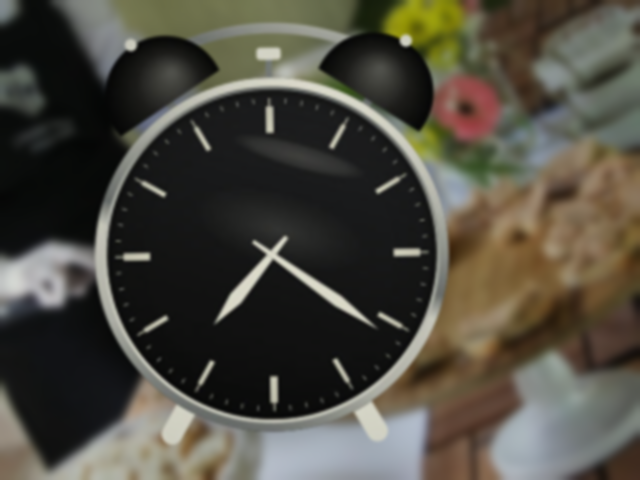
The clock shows h=7 m=21
